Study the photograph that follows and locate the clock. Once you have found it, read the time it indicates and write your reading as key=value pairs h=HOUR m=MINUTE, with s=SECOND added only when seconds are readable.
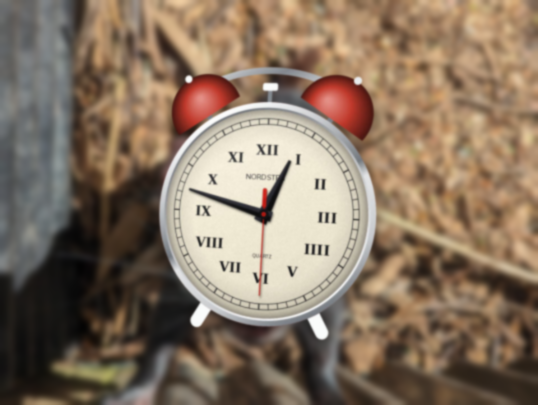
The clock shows h=12 m=47 s=30
